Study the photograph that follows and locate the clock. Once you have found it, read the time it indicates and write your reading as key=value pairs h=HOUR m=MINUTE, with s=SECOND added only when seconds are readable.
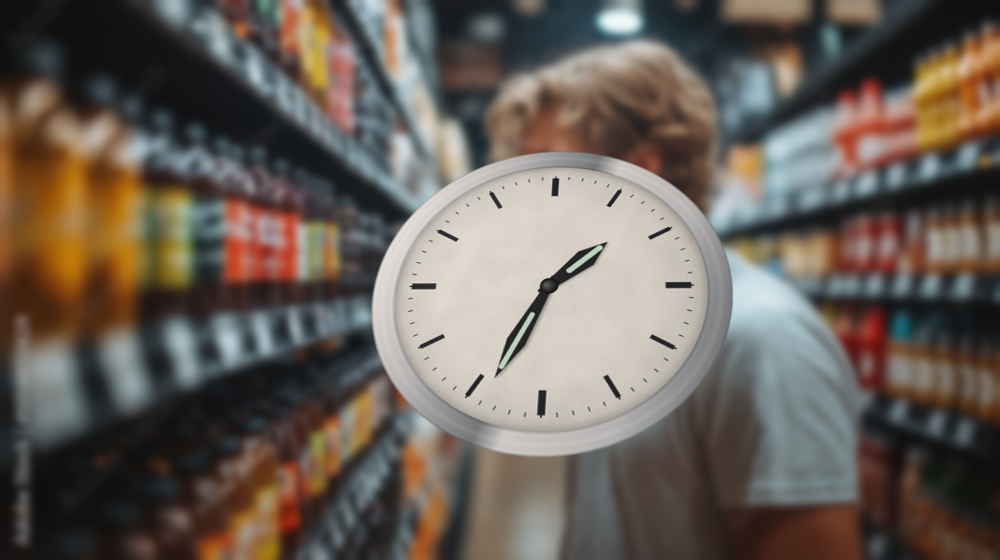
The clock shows h=1 m=34
